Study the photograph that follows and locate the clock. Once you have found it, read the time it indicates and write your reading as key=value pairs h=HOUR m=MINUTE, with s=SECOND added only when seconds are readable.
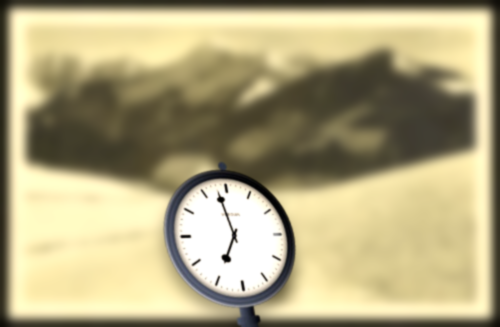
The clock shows h=6 m=58
